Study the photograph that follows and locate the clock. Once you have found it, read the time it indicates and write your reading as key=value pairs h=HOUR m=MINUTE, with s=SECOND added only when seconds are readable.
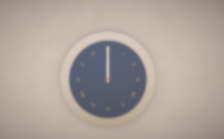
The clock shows h=12 m=0
